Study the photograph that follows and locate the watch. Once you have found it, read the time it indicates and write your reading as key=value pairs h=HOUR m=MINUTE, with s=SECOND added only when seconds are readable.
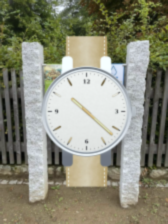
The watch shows h=10 m=22
